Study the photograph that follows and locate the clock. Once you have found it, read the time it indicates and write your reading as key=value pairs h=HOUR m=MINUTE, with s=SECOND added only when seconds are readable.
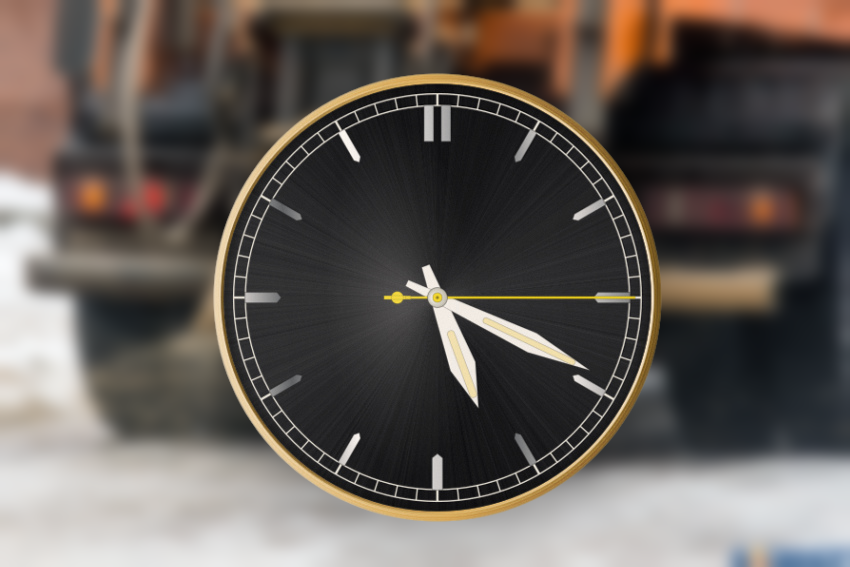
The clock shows h=5 m=19 s=15
